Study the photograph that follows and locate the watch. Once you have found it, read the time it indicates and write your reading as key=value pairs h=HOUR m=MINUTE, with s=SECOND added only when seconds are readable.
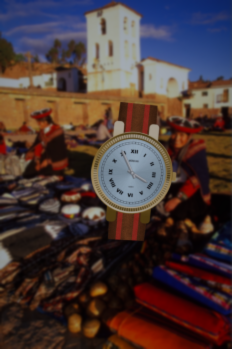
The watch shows h=3 m=55
